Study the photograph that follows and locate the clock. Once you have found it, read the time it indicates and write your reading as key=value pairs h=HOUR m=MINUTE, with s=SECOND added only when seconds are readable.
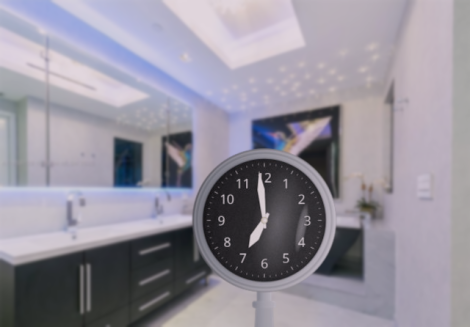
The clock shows h=6 m=59
